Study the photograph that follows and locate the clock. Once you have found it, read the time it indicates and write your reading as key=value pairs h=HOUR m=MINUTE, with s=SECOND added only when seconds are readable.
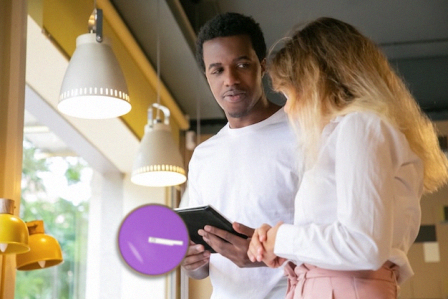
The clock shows h=3 m=16
